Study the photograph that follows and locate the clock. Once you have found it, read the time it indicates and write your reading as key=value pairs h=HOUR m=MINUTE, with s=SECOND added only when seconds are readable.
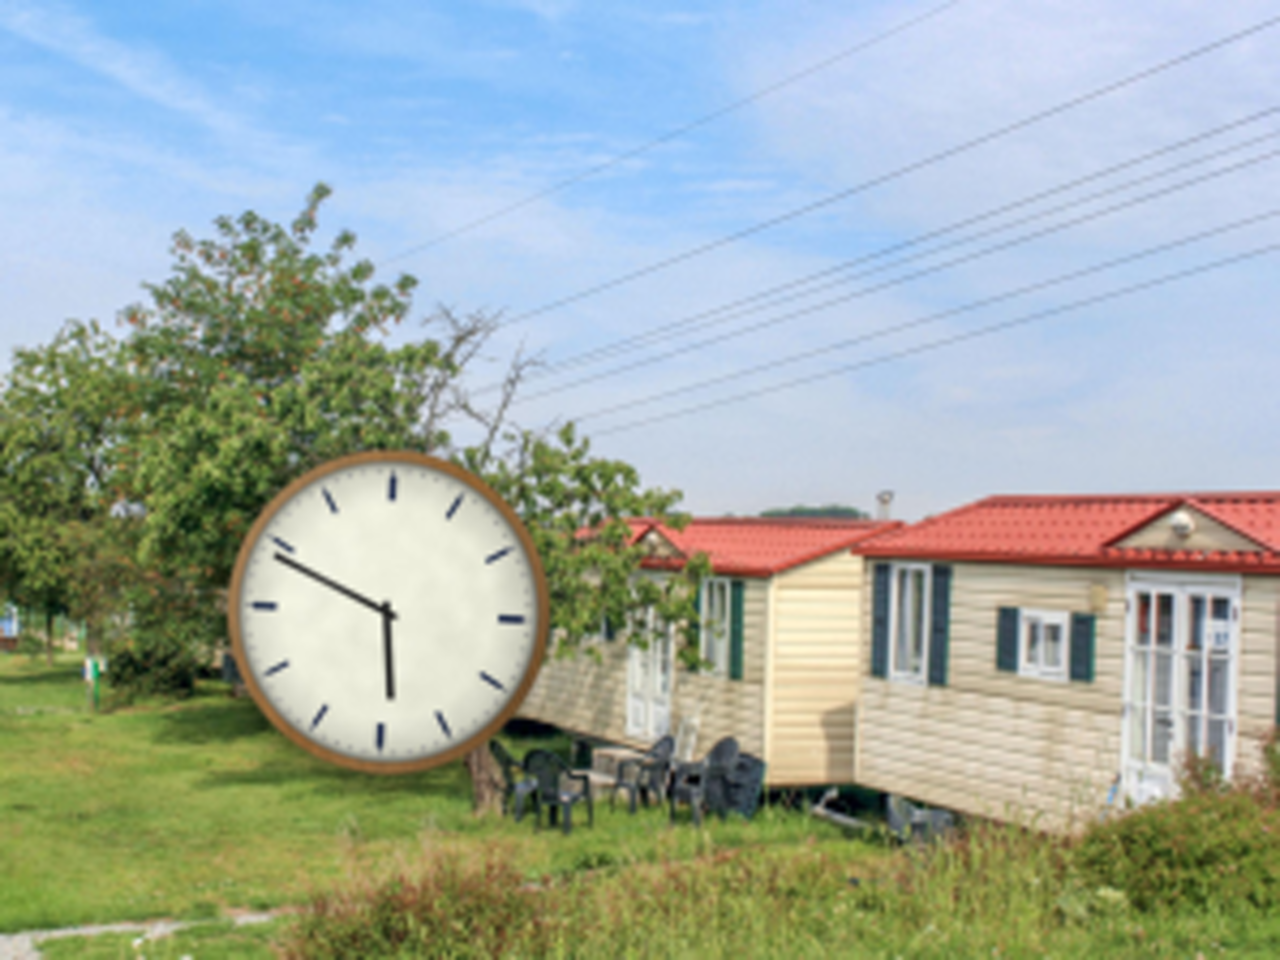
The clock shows h=5 m=49
